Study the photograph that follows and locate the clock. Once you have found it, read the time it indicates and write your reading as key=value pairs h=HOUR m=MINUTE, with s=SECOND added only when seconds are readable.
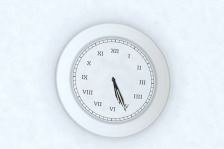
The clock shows h=5 m=26
